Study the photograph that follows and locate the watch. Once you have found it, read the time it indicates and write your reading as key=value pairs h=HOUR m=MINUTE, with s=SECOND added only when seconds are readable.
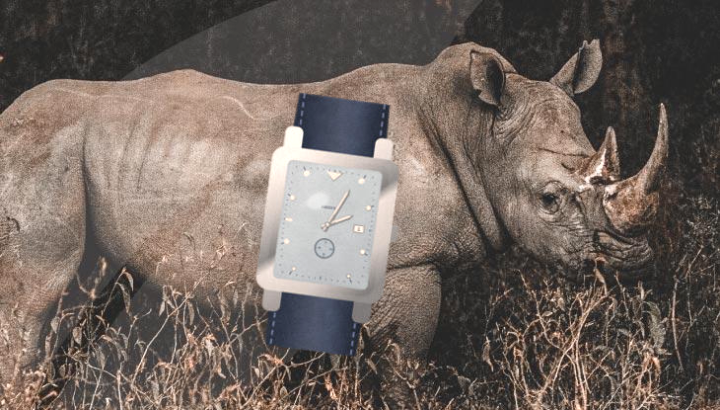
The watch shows h=2 m=4
